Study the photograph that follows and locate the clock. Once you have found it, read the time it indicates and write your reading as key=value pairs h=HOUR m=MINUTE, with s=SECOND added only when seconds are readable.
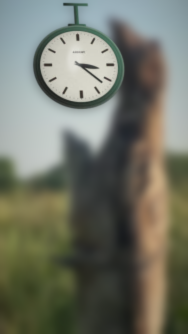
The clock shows h=3 m=22
